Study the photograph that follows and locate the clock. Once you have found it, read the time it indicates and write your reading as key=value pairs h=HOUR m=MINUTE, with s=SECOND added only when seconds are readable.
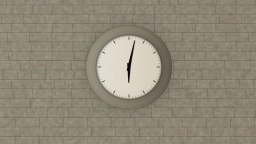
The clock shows h=6 m=2
